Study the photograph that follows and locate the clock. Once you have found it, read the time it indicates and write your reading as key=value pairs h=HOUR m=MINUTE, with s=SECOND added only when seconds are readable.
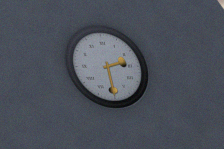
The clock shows h=2 m=30
